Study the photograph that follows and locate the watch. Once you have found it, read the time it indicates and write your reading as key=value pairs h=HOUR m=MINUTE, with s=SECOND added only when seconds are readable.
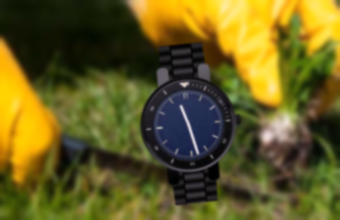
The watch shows h=11 m=28
